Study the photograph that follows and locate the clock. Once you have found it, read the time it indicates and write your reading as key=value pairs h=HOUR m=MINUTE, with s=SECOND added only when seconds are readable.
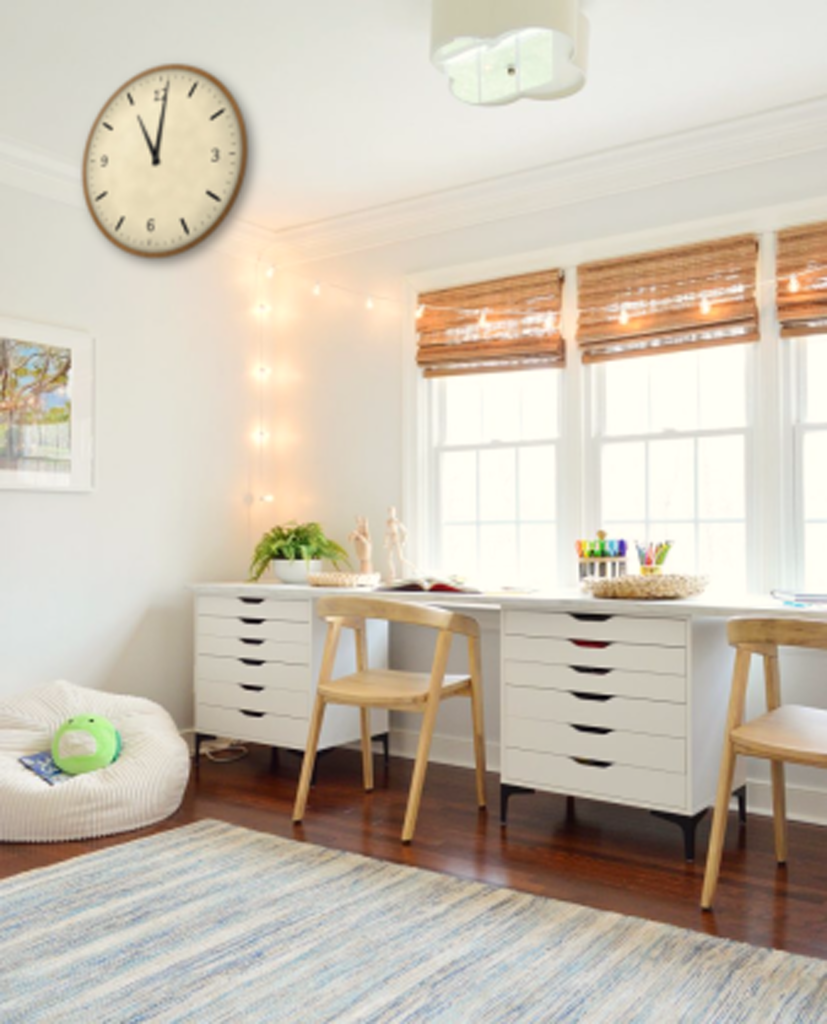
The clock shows h=11 m=1
